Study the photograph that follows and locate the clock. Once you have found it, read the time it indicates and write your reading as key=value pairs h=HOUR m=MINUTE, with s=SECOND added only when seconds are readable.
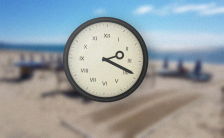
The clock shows h=2 m=19
